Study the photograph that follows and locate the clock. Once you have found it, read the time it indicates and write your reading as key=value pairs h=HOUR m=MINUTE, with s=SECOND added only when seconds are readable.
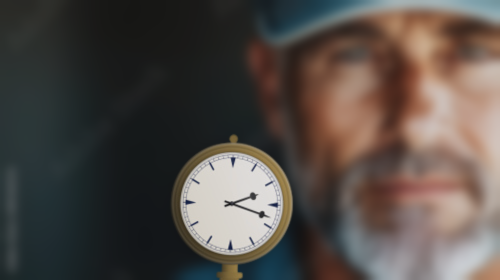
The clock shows h=2 m=18
